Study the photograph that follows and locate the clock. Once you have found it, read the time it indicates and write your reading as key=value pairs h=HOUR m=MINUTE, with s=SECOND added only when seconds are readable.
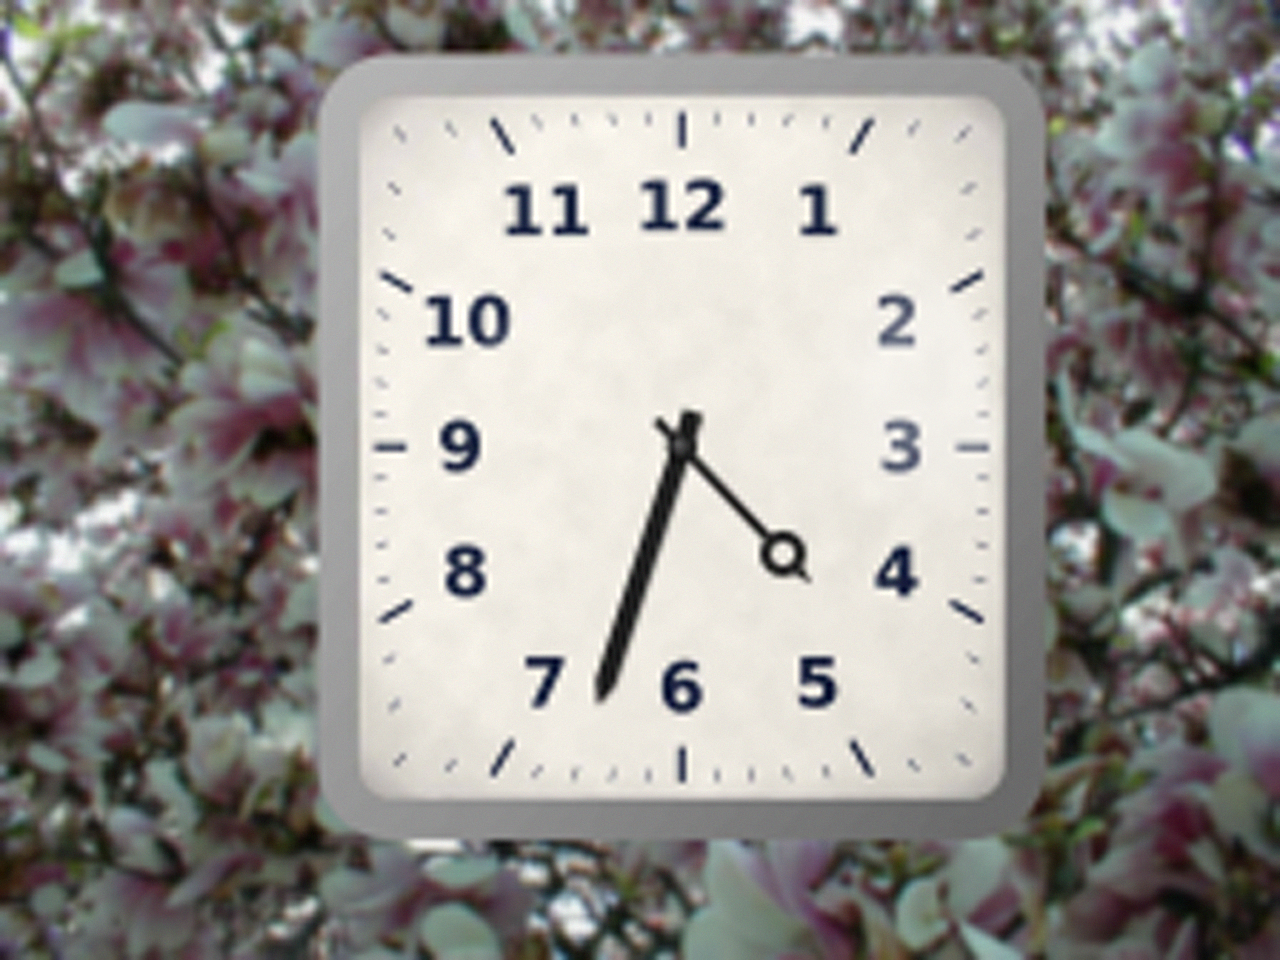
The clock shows h=4 m=33
